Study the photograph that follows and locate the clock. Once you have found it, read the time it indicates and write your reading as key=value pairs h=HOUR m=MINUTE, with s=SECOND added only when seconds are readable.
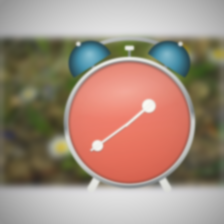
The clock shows h=1 m=39
